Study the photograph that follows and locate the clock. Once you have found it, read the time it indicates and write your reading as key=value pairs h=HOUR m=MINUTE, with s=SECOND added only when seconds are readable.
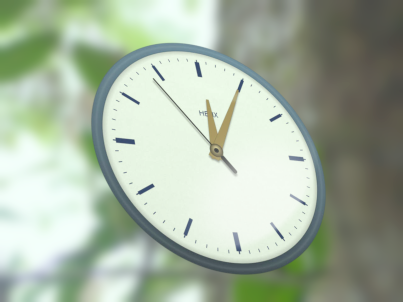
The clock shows h=12 m=4 s=54
